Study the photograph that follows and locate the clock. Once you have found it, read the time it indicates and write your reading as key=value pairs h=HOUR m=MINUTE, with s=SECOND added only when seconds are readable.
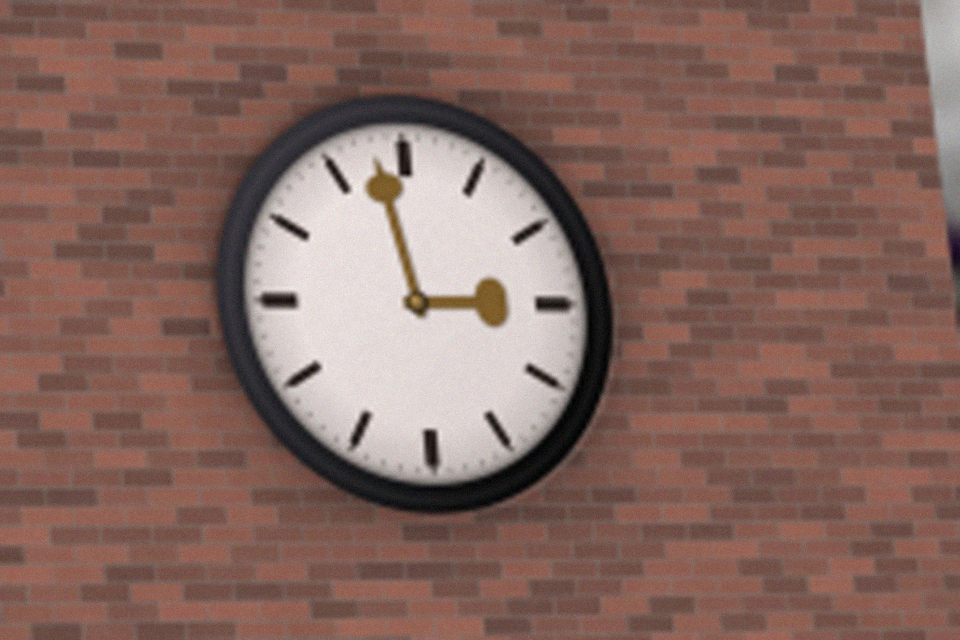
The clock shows h=2 m=58
